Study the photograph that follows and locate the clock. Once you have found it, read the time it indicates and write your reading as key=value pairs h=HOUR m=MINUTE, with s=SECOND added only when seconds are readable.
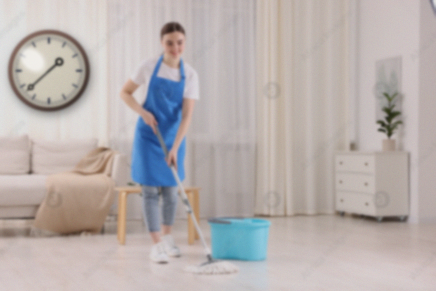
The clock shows h=1 m=38
